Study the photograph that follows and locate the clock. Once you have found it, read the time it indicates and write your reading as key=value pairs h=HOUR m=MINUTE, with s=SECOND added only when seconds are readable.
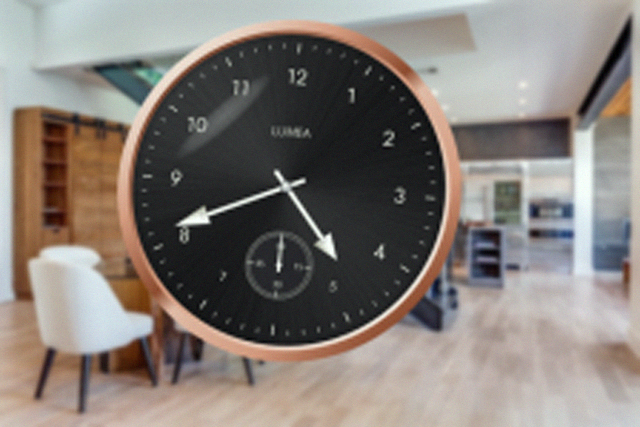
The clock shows h=4 m=41
